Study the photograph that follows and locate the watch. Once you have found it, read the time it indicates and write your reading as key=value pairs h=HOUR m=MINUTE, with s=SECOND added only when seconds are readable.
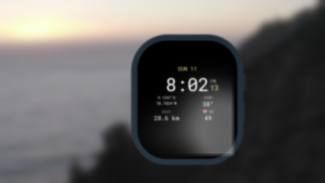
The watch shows h=8 m=2
